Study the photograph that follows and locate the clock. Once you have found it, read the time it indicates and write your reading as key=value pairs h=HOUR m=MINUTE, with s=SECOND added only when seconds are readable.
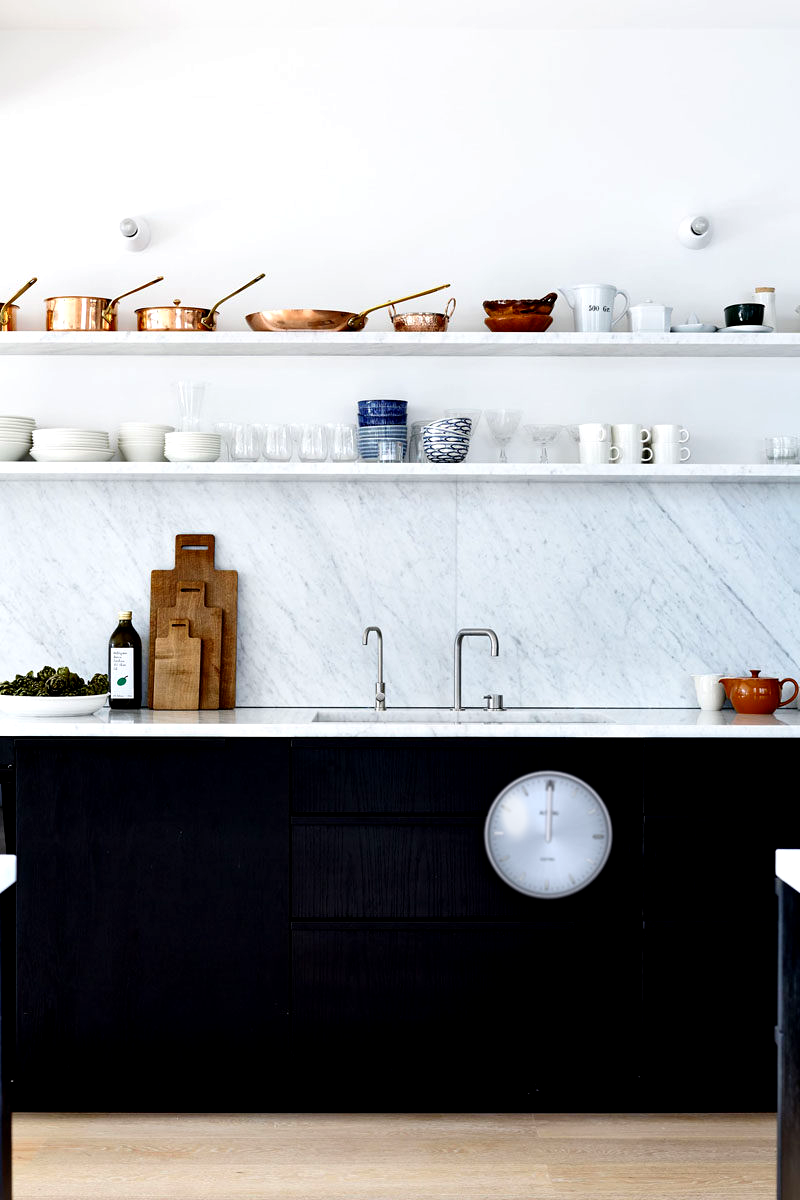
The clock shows h=12 m=0
